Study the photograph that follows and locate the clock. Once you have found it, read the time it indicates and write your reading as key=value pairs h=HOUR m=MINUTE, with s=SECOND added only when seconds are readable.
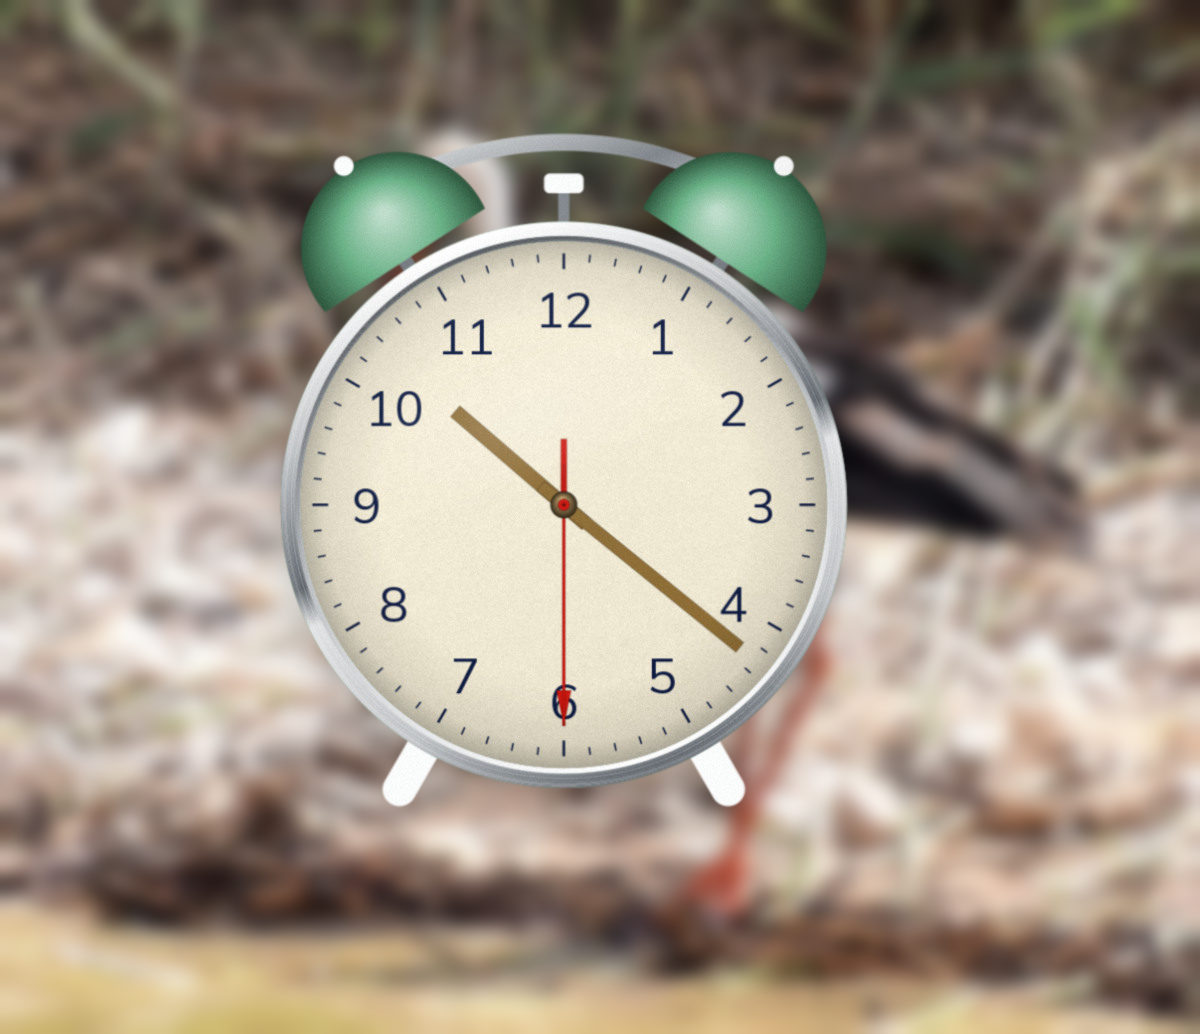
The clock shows h=10 m=21 s=30
